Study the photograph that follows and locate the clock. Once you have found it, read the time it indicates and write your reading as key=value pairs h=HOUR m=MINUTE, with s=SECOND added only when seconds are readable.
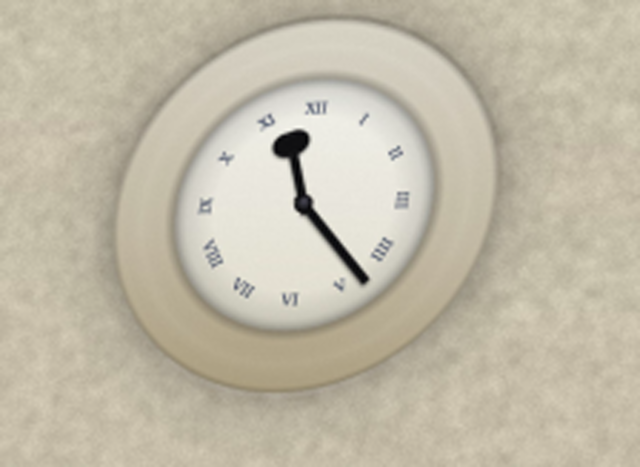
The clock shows h=11 m=23
